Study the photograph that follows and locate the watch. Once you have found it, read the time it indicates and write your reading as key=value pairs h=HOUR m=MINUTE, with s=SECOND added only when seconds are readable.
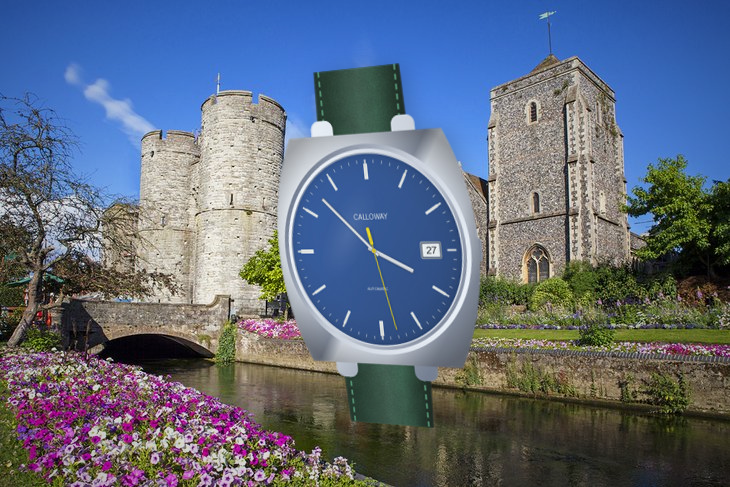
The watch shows h=3 m=52 s=28
